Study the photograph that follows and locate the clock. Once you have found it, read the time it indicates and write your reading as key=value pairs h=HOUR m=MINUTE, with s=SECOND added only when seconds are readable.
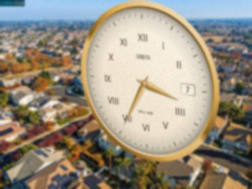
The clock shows h=3 m=35
